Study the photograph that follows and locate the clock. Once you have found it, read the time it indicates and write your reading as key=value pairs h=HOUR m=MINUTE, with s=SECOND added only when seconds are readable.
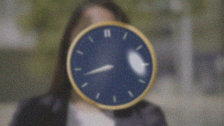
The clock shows h=8 m=43
